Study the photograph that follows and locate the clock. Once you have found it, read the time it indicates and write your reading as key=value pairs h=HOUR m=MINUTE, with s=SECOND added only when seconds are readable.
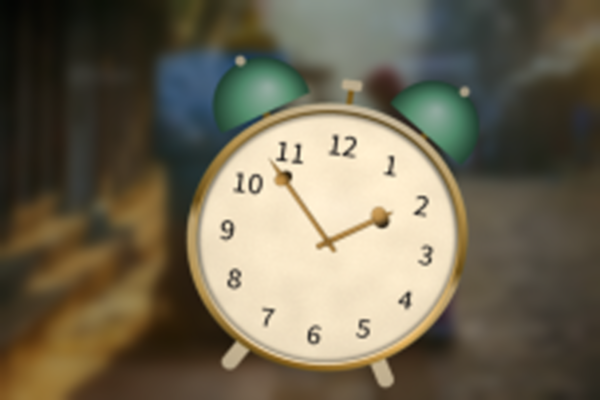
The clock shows h=1 m=53
